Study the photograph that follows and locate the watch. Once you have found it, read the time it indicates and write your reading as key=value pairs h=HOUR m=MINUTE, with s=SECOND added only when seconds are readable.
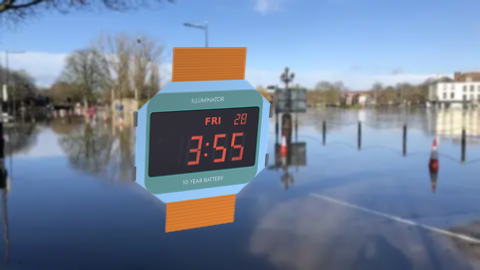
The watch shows h=3 m=55
